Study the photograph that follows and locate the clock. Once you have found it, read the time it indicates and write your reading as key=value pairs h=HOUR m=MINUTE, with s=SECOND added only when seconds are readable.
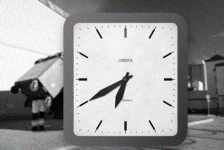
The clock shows h=6 m=40
